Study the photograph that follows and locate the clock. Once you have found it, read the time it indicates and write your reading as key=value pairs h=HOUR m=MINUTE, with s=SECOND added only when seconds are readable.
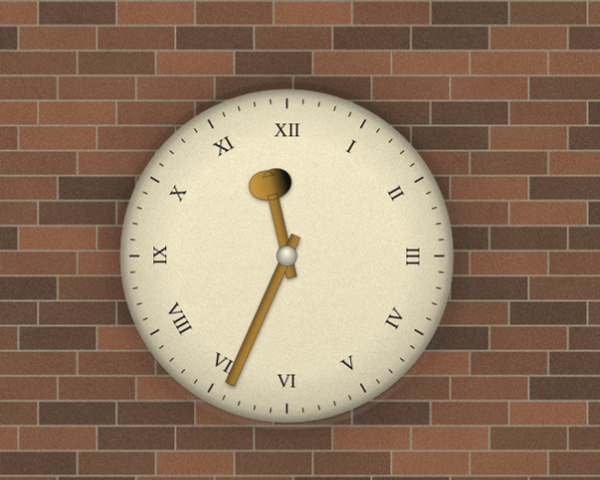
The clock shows h=11 m=34
